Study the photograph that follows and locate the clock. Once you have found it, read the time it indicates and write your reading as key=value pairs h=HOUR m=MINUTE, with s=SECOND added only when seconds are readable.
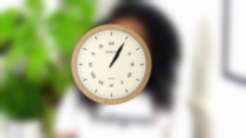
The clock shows h=1 m=5
